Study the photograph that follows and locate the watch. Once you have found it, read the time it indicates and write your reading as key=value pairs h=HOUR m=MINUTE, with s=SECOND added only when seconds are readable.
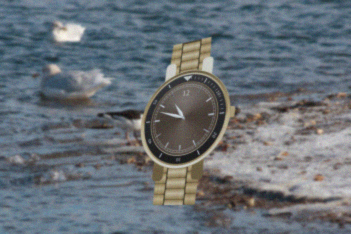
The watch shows h=10 m=48
